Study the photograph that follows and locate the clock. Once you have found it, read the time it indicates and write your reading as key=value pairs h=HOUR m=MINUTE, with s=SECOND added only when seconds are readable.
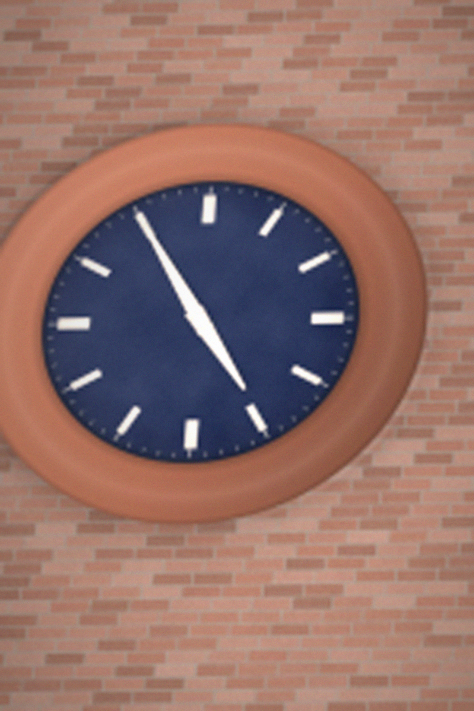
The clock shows h=4 m=55
